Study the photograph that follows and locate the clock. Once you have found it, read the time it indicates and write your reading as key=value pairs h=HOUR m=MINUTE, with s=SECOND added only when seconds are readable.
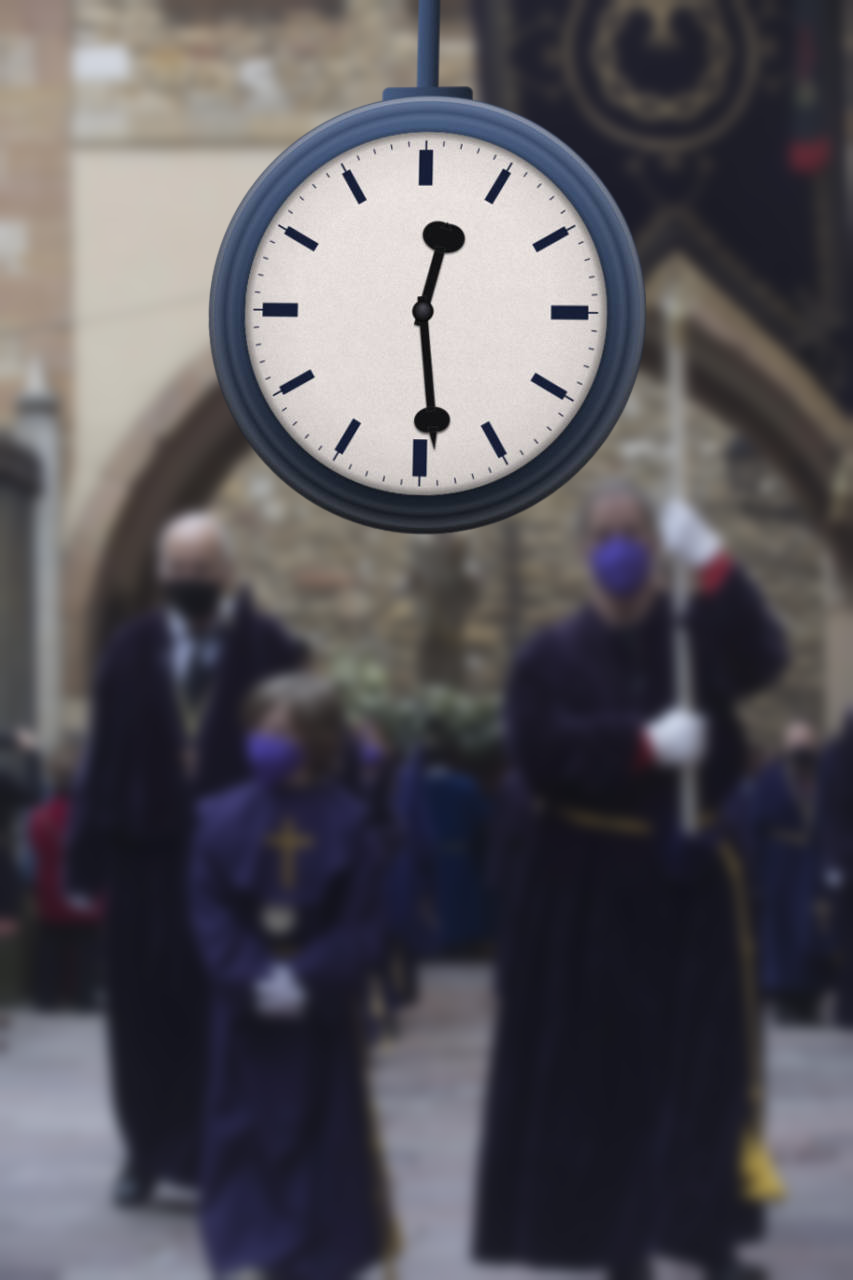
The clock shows h=12 m=29
